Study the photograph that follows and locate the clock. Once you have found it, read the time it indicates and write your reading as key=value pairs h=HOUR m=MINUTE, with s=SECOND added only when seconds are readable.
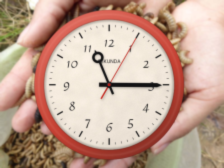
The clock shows h=11 m=15 s=5
